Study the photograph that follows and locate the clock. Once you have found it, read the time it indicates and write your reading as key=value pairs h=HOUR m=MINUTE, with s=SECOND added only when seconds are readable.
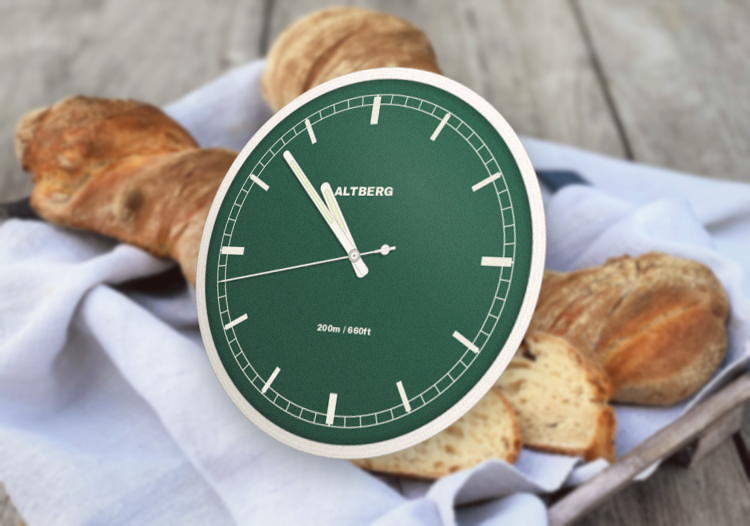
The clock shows h=10 m=52 s=43
